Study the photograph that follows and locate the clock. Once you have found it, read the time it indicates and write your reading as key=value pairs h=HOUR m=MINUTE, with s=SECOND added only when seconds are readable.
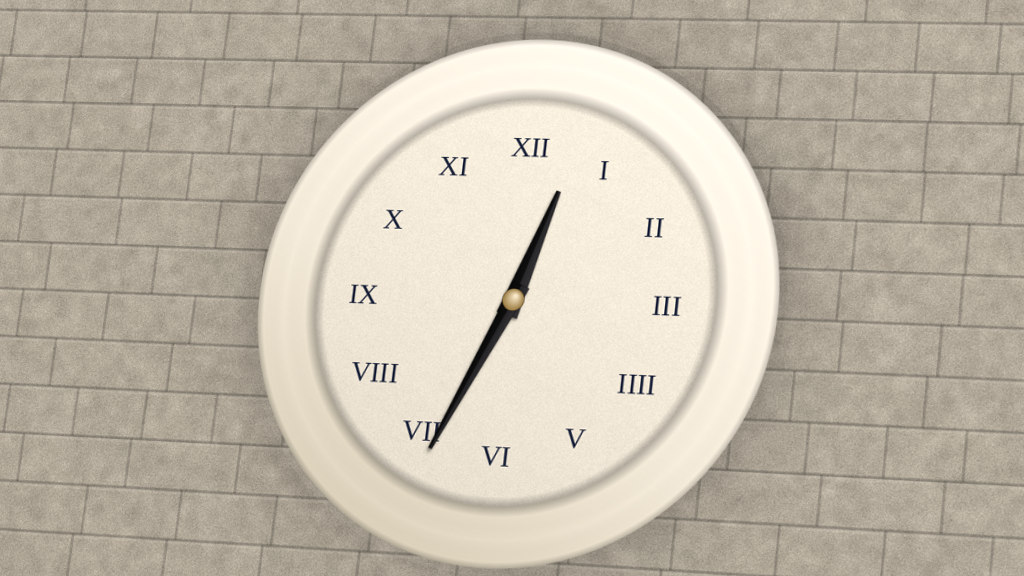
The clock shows h=12 m=34
